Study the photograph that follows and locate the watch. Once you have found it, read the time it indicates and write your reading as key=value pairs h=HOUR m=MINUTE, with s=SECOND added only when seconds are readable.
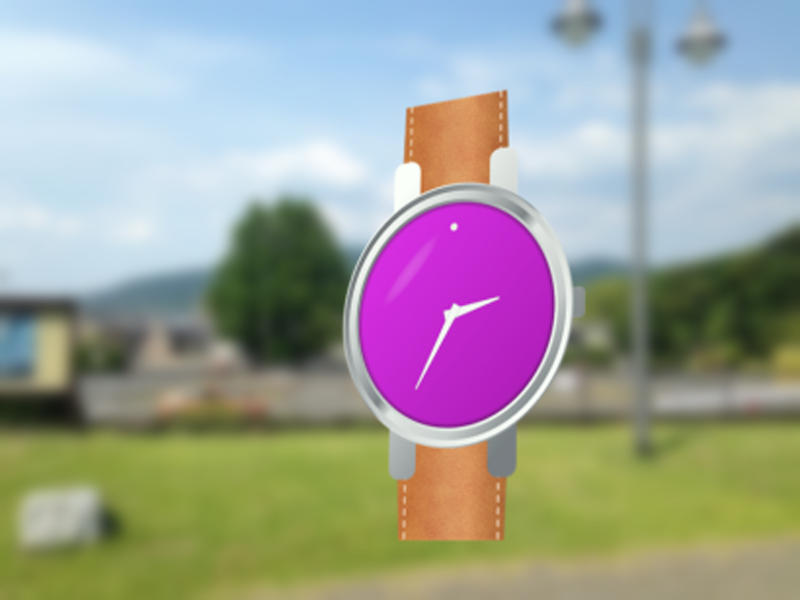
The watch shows h=2 m=35
